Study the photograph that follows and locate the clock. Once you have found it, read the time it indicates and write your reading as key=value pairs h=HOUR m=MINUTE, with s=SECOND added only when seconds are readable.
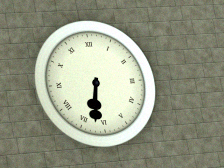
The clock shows h=6 m=32
